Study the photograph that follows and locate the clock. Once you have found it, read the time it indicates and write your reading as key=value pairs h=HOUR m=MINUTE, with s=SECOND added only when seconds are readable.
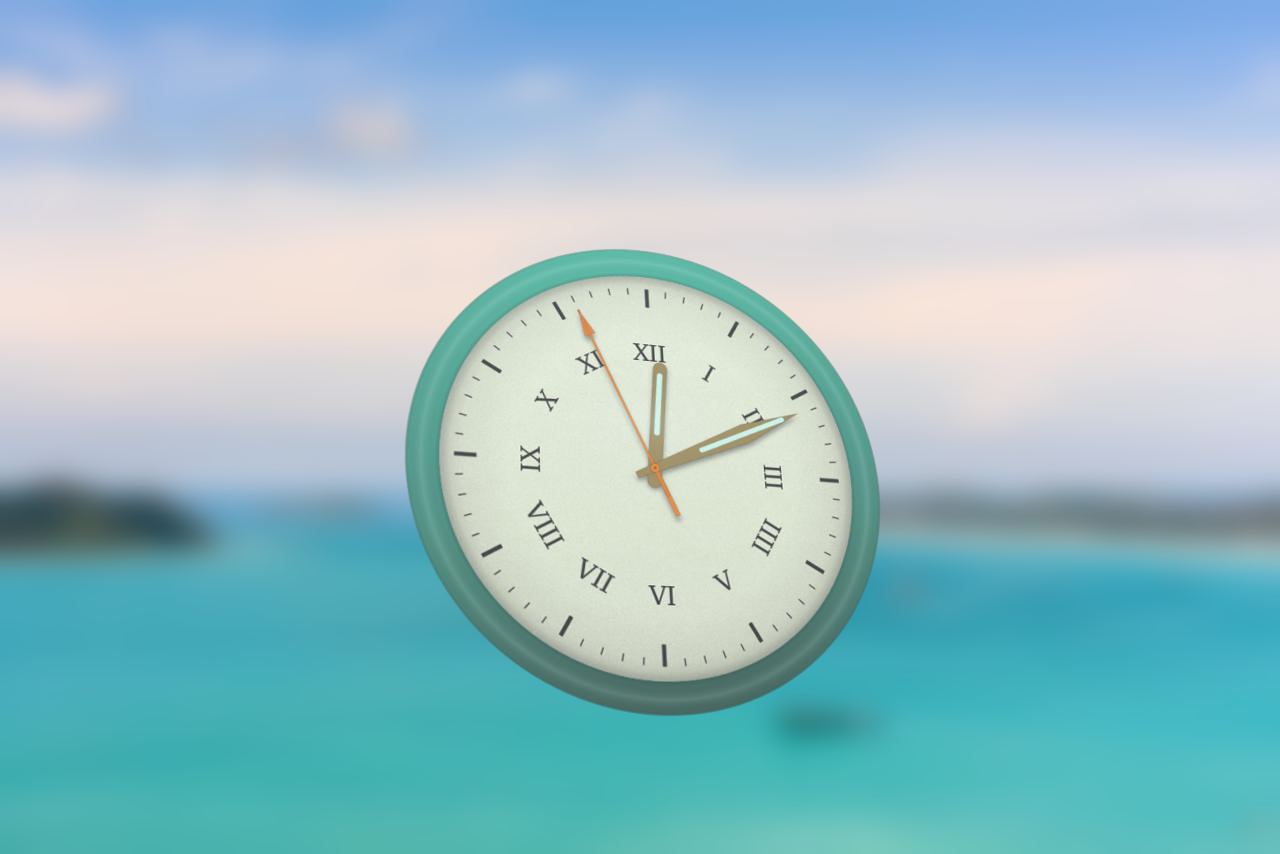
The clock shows h=12 m=10 s=56
